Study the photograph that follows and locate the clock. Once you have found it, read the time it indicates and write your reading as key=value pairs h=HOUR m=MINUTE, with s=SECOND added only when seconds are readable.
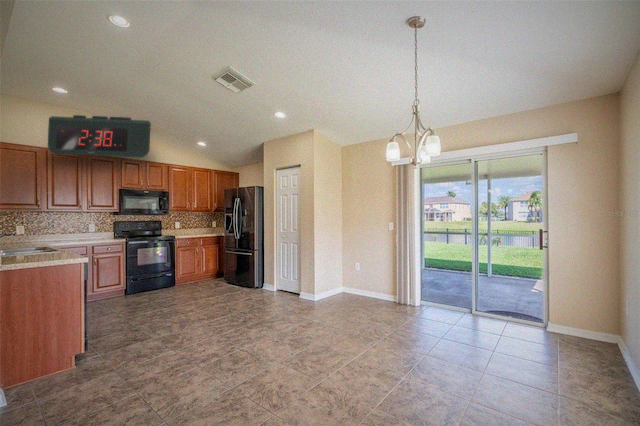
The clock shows h=2 m=38
